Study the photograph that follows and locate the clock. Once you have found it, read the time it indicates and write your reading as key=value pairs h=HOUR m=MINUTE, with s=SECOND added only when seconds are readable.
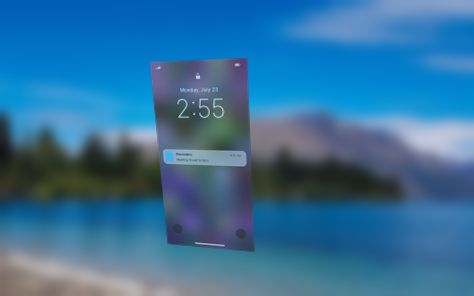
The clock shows h=2 m=55
